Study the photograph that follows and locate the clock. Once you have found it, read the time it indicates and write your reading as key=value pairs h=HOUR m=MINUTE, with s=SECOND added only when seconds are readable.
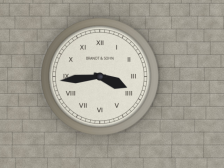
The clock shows h=3 m=44
